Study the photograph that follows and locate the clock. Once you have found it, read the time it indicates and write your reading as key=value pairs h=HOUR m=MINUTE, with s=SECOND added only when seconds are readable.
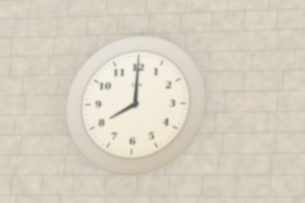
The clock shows h=8 m=0
